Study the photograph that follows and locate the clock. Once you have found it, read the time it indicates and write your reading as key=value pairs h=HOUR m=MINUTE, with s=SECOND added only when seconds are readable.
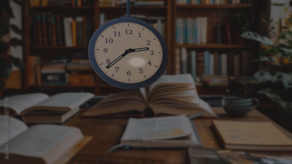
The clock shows h=2 m=38
